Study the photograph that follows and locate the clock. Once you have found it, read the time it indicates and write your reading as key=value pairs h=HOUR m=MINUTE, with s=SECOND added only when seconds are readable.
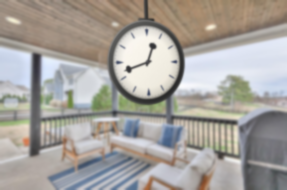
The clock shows h=12 m=42
